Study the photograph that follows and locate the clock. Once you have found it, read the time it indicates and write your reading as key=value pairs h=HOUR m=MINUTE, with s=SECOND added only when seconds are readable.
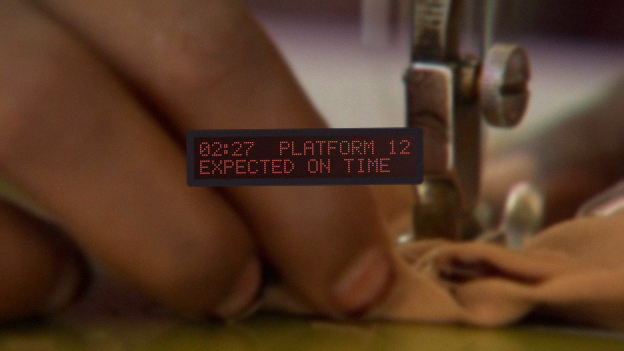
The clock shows h=2 m=27
